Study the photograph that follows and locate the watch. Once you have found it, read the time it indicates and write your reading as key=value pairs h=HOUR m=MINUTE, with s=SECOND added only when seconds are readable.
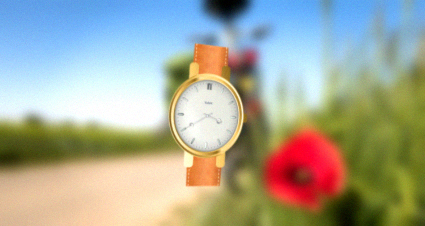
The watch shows h=3 m=40
